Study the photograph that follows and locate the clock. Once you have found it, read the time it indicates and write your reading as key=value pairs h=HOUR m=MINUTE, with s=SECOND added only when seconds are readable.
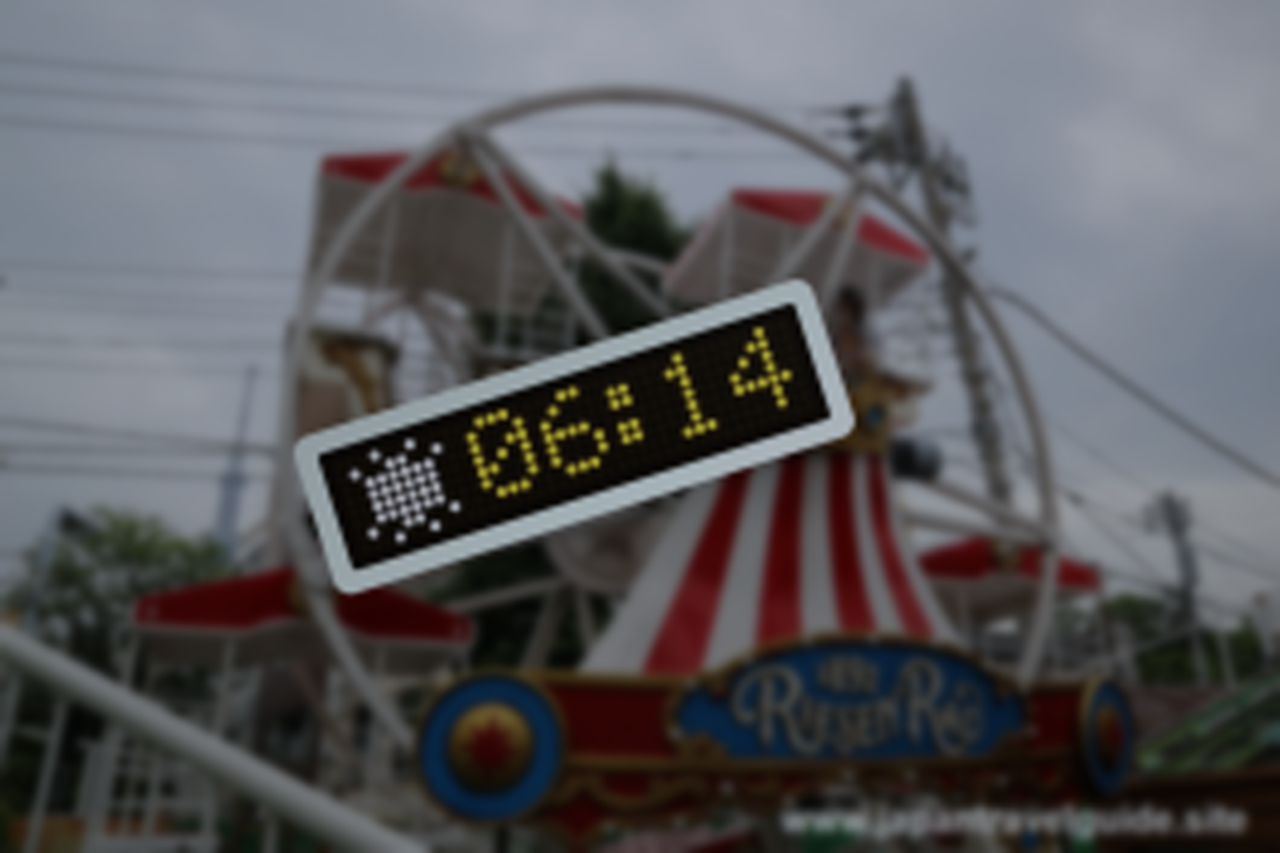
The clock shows h=6 m=14
